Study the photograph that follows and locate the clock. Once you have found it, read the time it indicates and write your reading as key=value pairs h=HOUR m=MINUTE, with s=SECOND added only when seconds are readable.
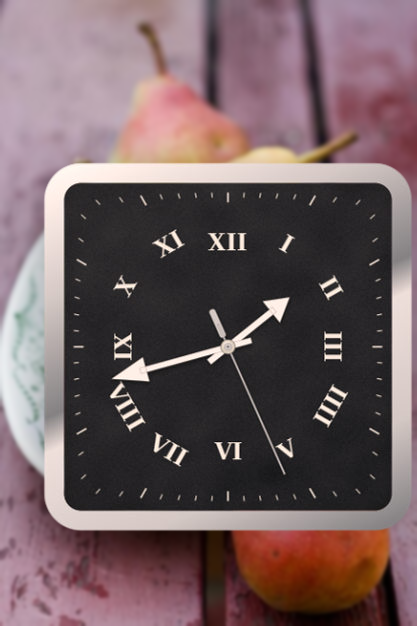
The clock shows h=1 m=42 s=26
